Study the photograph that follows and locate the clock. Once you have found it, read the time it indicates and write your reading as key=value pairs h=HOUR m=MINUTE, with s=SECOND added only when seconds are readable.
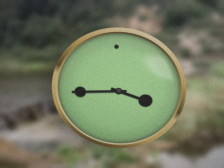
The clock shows h=3 m=45
